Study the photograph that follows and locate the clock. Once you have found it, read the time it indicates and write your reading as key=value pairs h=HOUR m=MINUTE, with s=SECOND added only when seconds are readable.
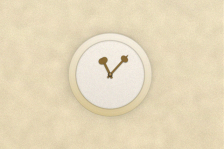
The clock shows h=11 m=7
